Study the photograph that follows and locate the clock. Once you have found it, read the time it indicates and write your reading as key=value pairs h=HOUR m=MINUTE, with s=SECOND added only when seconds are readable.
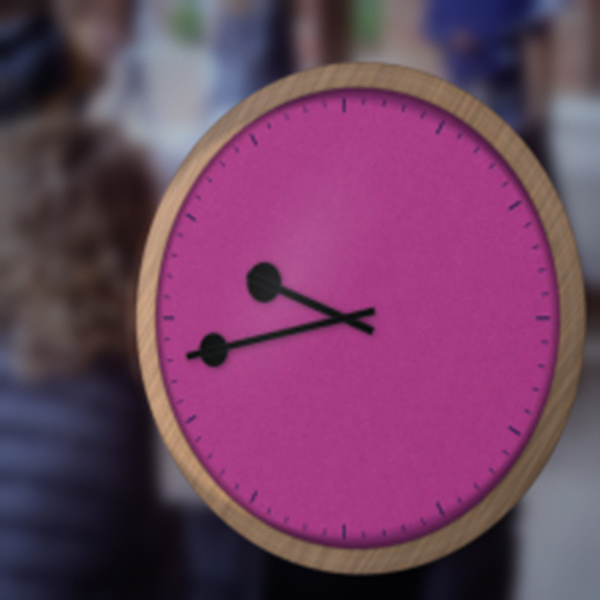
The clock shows h=9 m=43
